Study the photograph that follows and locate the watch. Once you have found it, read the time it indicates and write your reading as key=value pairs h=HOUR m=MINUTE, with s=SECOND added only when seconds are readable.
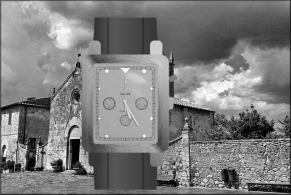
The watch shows h=5 m=25
